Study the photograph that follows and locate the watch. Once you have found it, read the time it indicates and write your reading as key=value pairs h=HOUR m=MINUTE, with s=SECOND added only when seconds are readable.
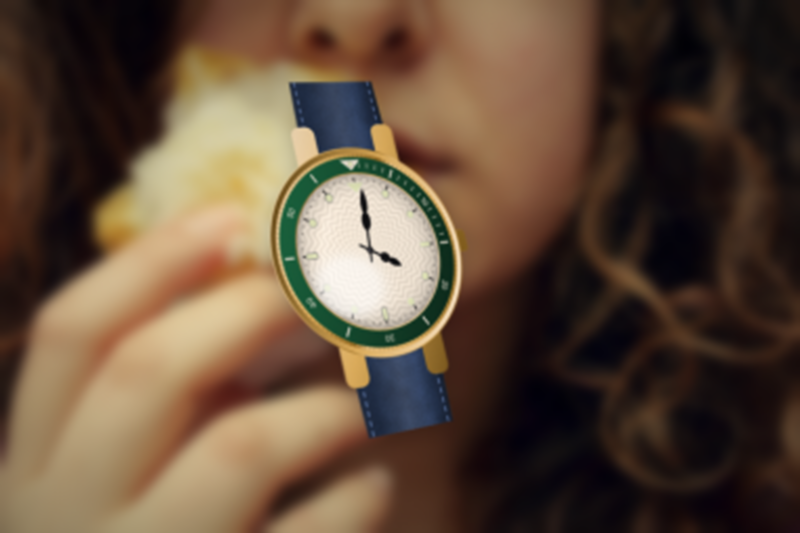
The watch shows h=4 m=1
